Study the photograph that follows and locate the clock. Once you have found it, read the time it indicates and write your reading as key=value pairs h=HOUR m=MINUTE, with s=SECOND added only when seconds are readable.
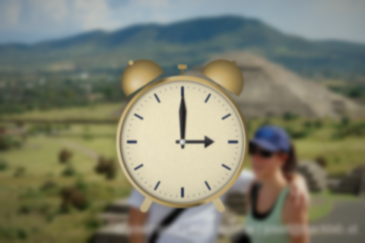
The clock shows h=3 m=0
